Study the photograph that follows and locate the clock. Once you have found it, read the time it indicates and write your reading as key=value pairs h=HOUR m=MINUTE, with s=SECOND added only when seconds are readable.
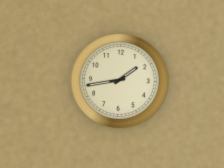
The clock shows h=1 m=43
